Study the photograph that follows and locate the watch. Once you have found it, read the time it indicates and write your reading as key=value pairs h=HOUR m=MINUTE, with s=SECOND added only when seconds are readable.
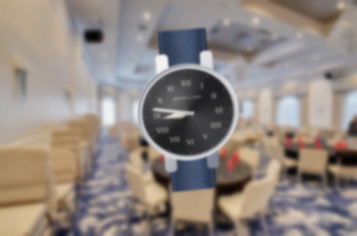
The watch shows h=8 m=47
